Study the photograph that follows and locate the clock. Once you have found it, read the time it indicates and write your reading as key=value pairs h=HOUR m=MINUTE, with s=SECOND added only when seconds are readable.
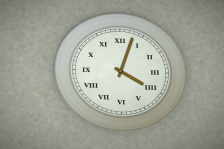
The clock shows h=4 m=3
